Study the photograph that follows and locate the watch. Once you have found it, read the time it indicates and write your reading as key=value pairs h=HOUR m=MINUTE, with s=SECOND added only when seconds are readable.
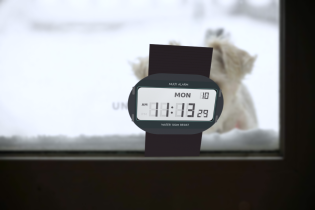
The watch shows h=11 m=13 s=29
